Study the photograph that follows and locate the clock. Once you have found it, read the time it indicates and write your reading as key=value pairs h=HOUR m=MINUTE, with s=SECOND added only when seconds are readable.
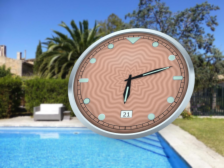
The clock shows h=6 m=12
